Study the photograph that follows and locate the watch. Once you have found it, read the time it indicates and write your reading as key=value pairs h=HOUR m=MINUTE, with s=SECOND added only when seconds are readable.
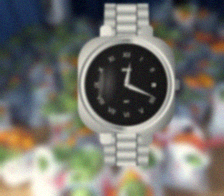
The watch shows h=12 m=19
